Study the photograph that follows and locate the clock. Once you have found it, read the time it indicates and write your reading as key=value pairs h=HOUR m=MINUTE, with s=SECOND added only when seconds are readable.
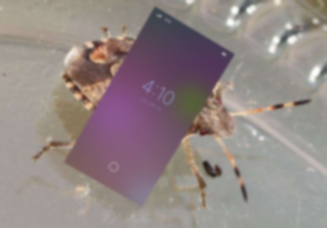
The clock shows h=4 m=10
